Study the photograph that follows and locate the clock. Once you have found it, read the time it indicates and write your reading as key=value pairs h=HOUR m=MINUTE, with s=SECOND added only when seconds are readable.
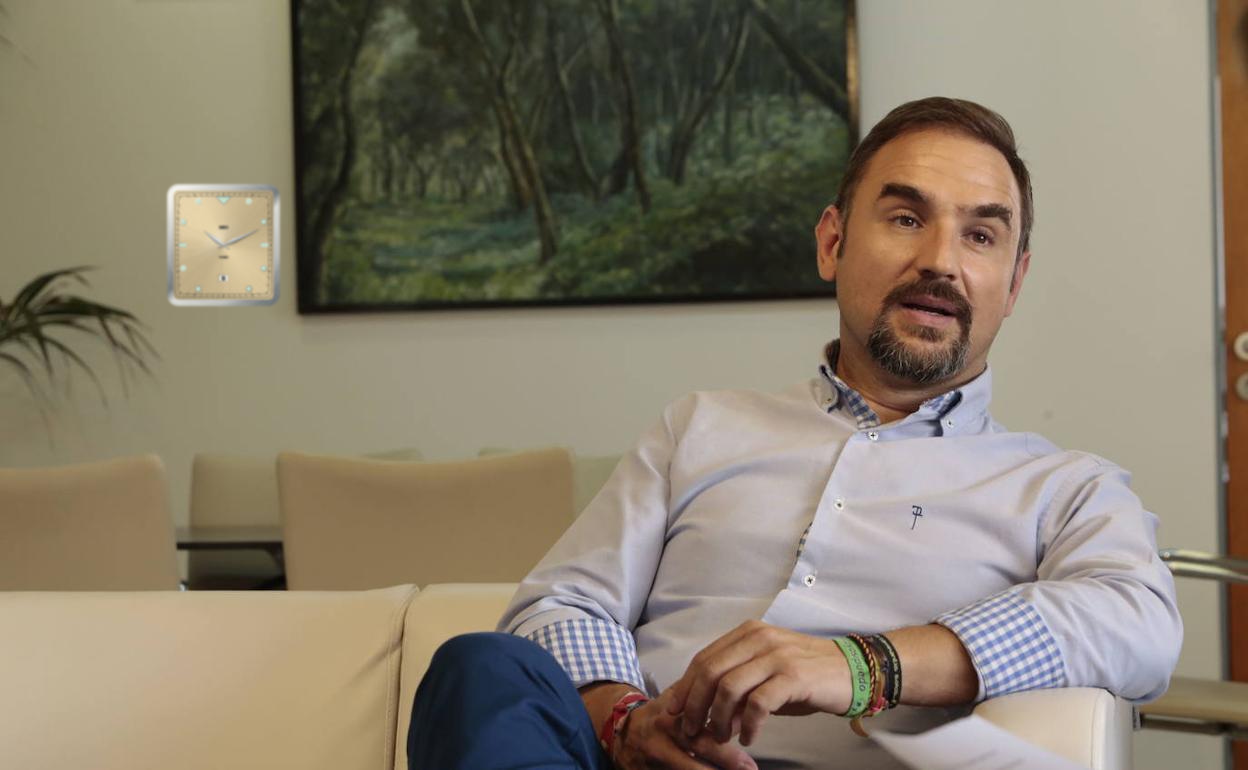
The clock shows h=10 m=11
